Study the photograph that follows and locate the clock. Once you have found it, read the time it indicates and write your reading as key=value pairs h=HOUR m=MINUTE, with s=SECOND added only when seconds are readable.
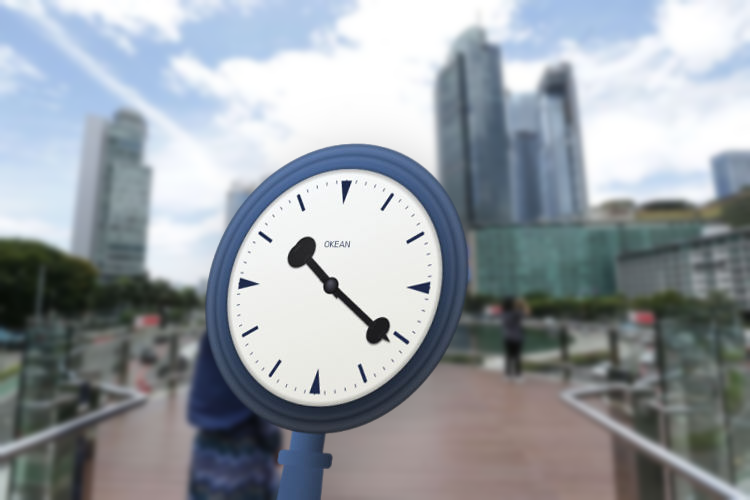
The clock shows h=10 m=21
